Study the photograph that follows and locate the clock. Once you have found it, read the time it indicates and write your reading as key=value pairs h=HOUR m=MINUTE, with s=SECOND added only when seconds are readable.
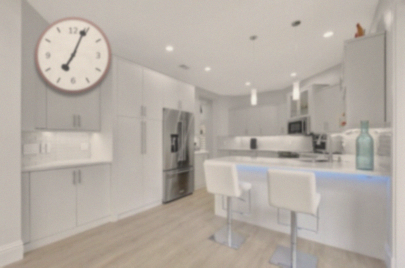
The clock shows h=7 m=4
